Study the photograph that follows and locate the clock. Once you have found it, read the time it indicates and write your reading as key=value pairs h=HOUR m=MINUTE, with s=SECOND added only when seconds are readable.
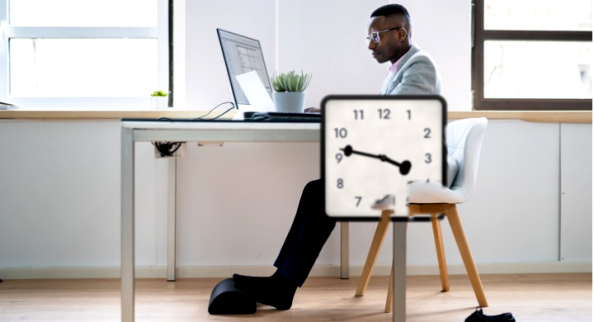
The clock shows h=3 m=47
